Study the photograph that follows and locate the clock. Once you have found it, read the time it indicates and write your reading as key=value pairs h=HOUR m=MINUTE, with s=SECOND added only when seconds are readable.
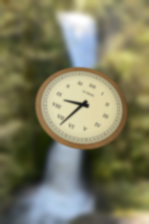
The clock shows h=8 m=33
